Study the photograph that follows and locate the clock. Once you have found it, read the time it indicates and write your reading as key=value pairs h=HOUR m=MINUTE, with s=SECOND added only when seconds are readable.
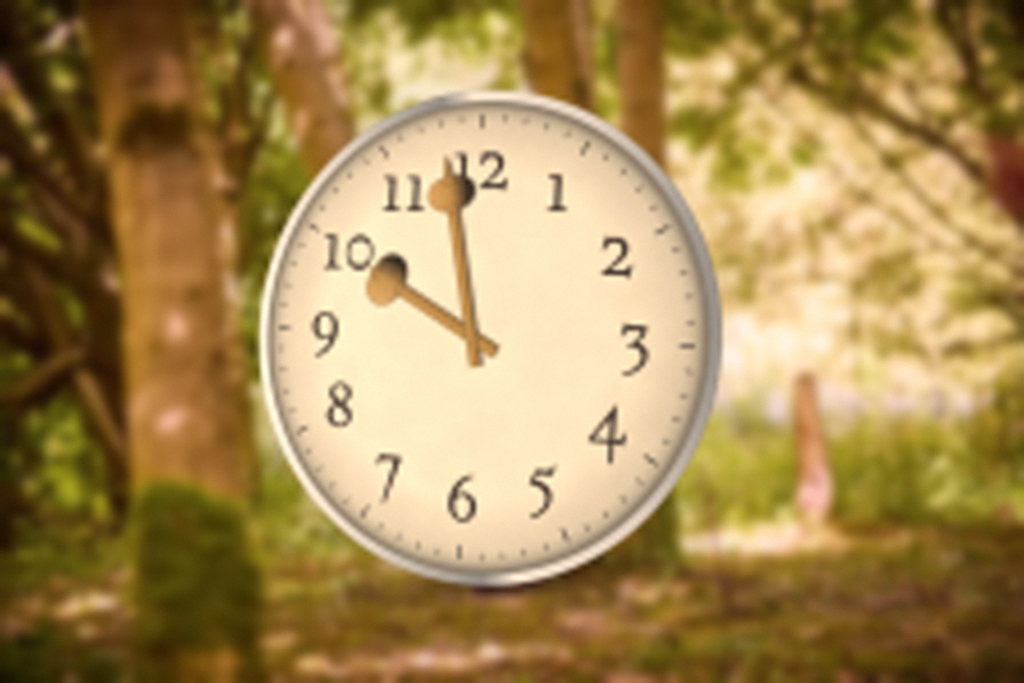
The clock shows h=9 m=58
